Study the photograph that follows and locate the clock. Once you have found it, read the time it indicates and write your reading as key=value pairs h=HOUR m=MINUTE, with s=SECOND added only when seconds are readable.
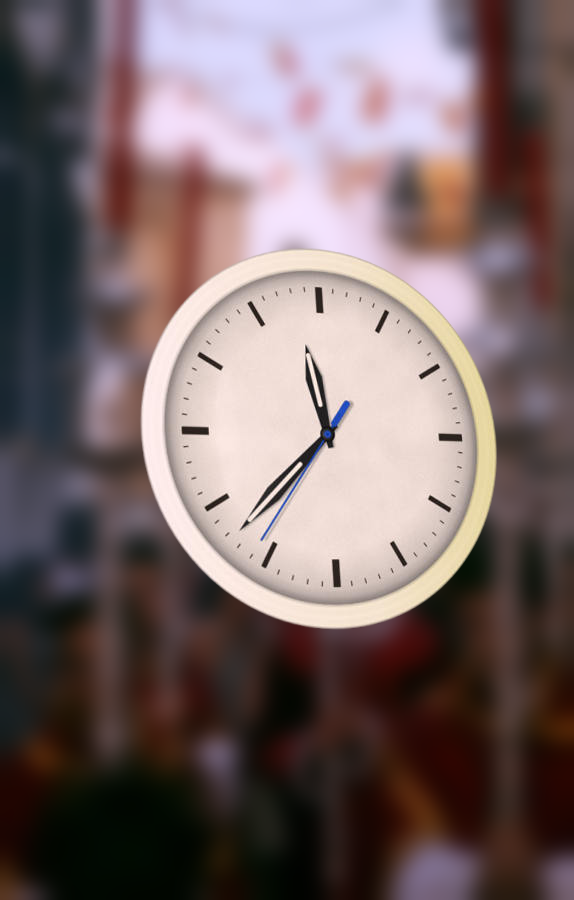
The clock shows h=11 m=37 s=36
